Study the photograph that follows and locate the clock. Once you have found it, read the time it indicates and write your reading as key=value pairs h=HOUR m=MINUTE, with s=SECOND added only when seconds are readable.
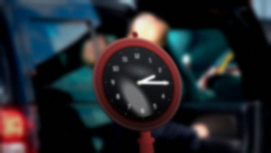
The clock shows h=2 m=15
